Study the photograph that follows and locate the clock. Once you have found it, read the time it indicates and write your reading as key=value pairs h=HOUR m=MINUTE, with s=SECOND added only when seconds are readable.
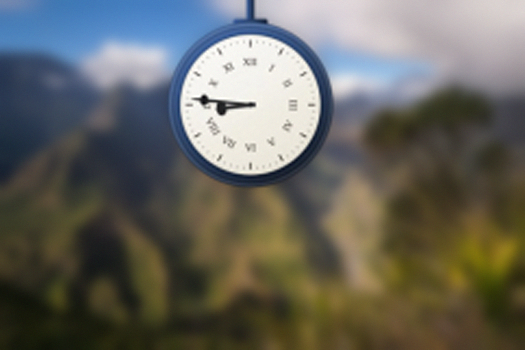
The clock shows h=8 m=46
